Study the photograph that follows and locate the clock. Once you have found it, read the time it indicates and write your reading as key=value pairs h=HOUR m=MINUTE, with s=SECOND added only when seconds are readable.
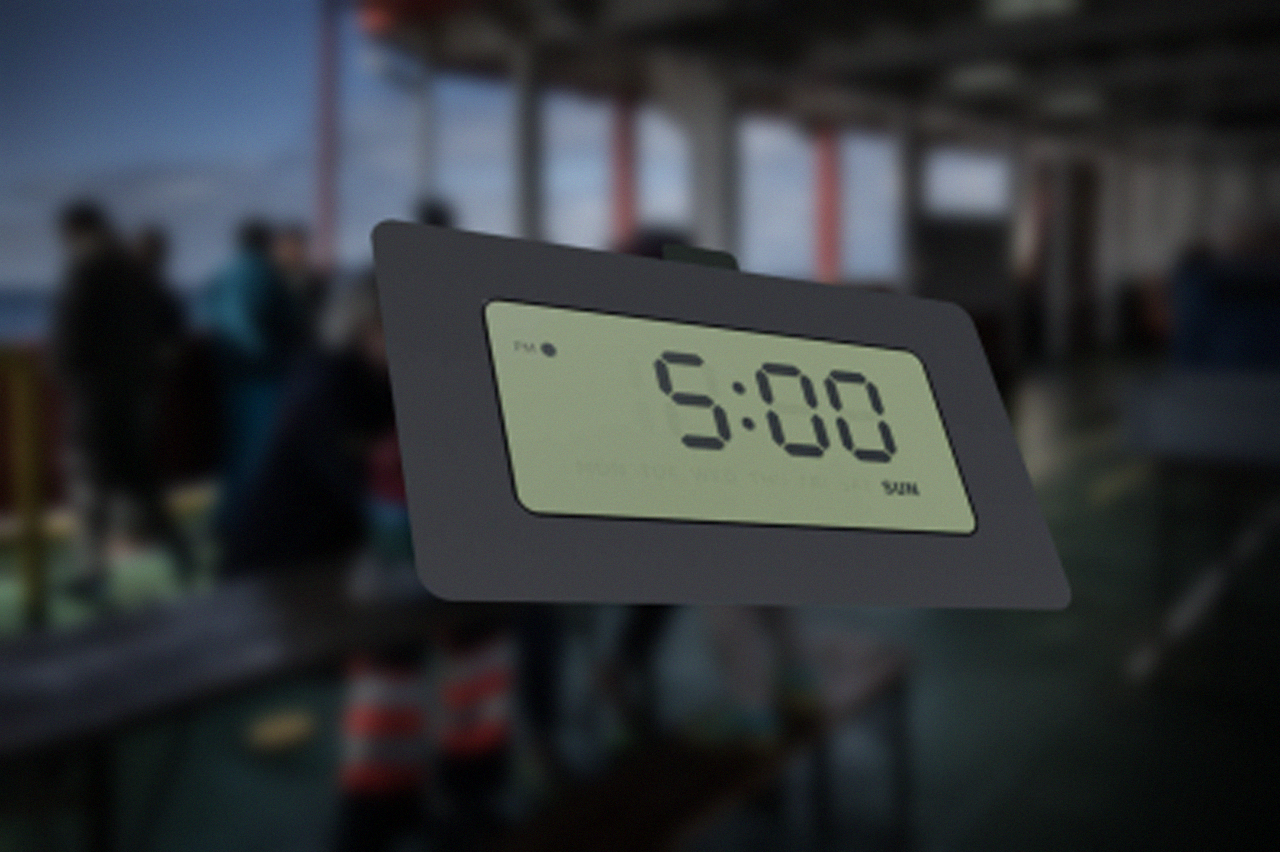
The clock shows h=5 m=0
